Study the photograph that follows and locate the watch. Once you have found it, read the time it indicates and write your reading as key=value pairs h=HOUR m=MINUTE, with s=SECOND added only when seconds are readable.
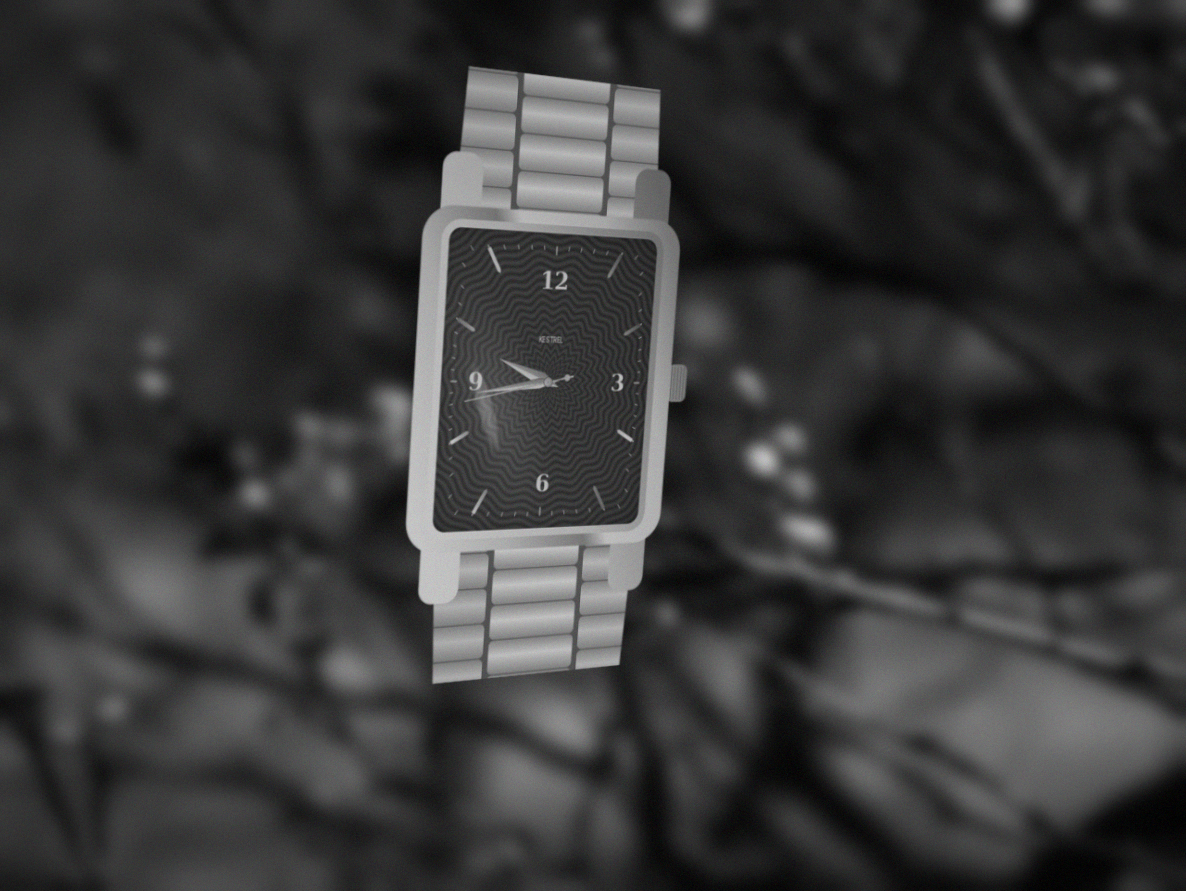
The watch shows h=9 m=43 s=43
